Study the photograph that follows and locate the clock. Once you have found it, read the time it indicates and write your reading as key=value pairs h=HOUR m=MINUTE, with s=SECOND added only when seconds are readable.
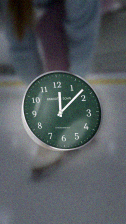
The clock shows h=12 m=8
